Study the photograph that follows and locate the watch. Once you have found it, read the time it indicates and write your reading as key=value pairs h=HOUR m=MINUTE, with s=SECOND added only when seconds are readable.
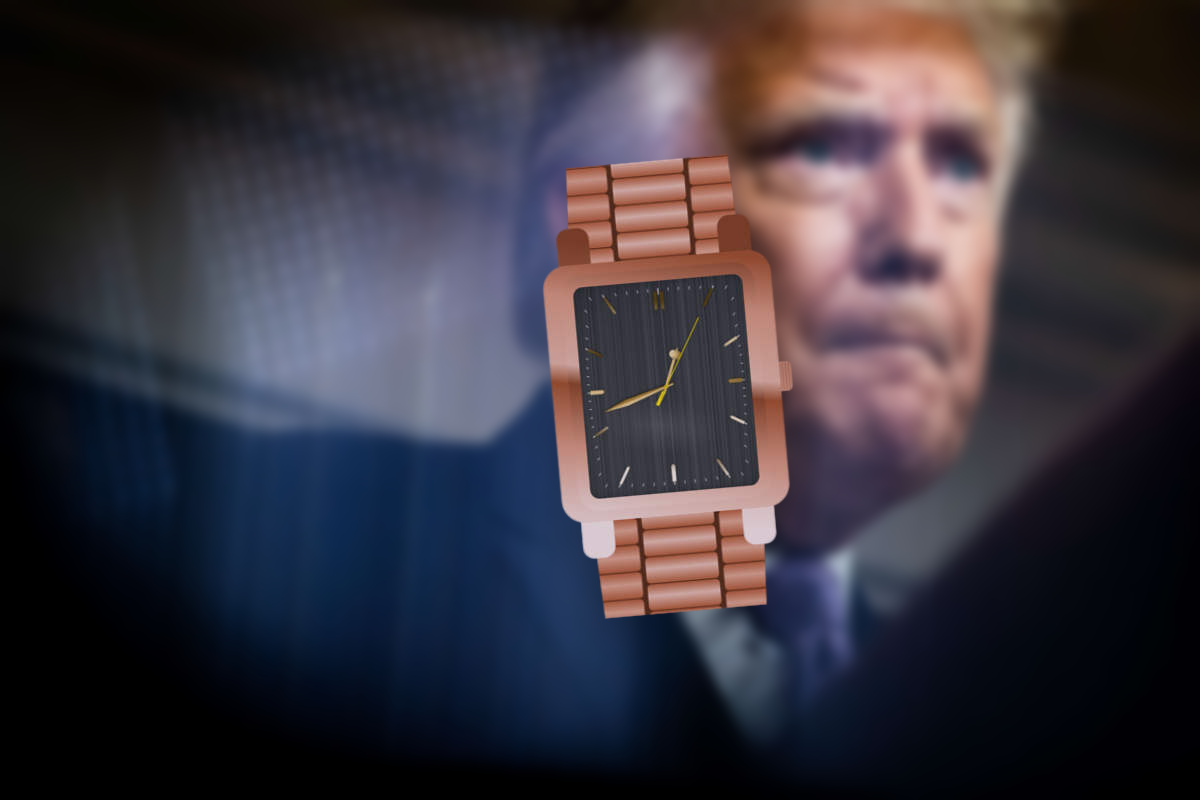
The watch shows h=12 m=42 s=5
